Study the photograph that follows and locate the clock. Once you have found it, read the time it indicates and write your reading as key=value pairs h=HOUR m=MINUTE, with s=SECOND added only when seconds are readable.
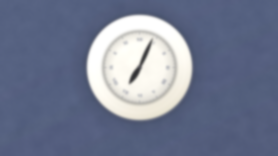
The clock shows h=7 m=4
